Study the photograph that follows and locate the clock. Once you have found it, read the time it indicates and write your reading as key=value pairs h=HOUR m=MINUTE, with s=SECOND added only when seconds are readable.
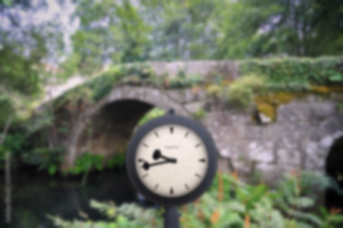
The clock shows h=9 m=43
